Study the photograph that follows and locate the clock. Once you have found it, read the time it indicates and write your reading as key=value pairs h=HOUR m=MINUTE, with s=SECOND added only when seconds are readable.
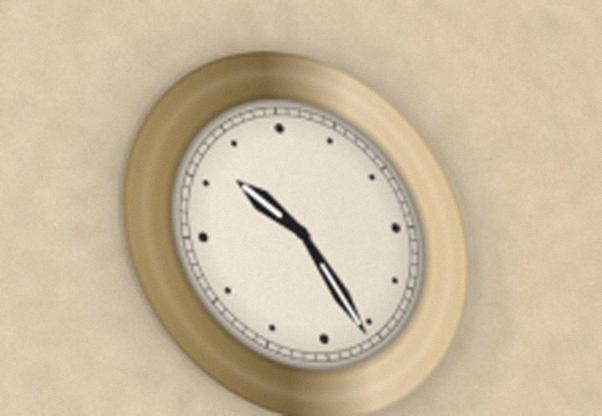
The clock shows h=10 m=26
